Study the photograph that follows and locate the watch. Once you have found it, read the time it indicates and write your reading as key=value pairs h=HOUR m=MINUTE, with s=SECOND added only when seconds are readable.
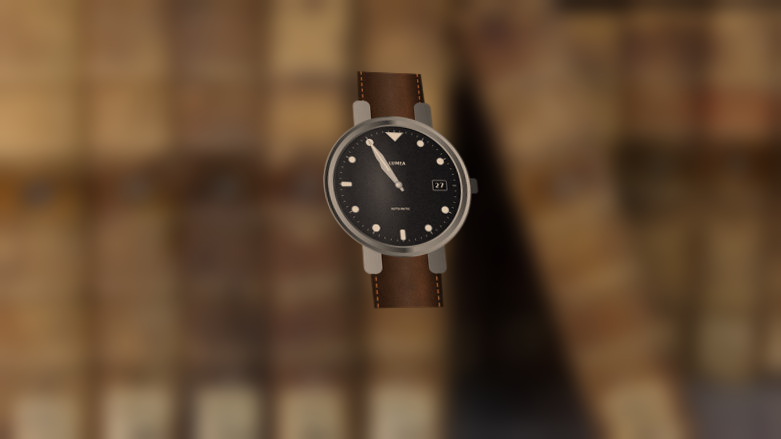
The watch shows h=10 m=55
